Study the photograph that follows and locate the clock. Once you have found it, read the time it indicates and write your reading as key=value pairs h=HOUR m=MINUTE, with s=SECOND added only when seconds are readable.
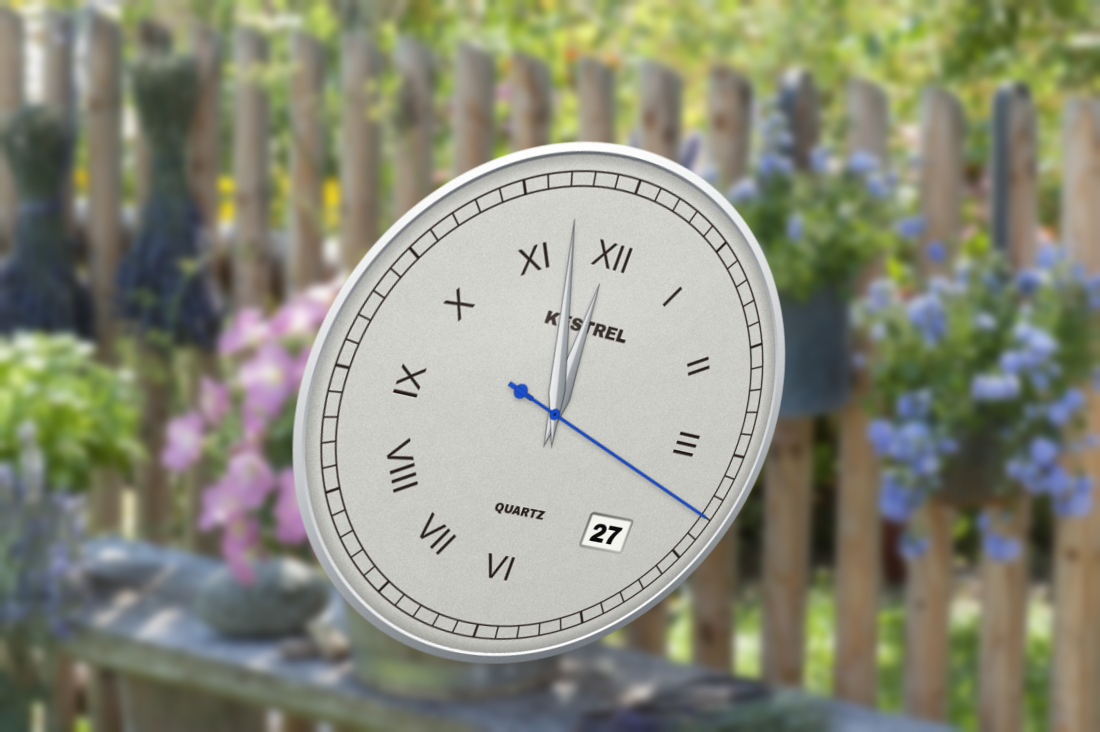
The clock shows h=11 m=57 s=18
